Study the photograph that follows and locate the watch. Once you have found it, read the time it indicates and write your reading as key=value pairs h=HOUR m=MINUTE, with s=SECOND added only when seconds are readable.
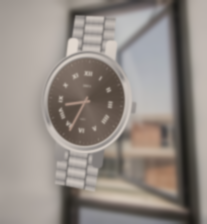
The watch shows h=8 m=34
